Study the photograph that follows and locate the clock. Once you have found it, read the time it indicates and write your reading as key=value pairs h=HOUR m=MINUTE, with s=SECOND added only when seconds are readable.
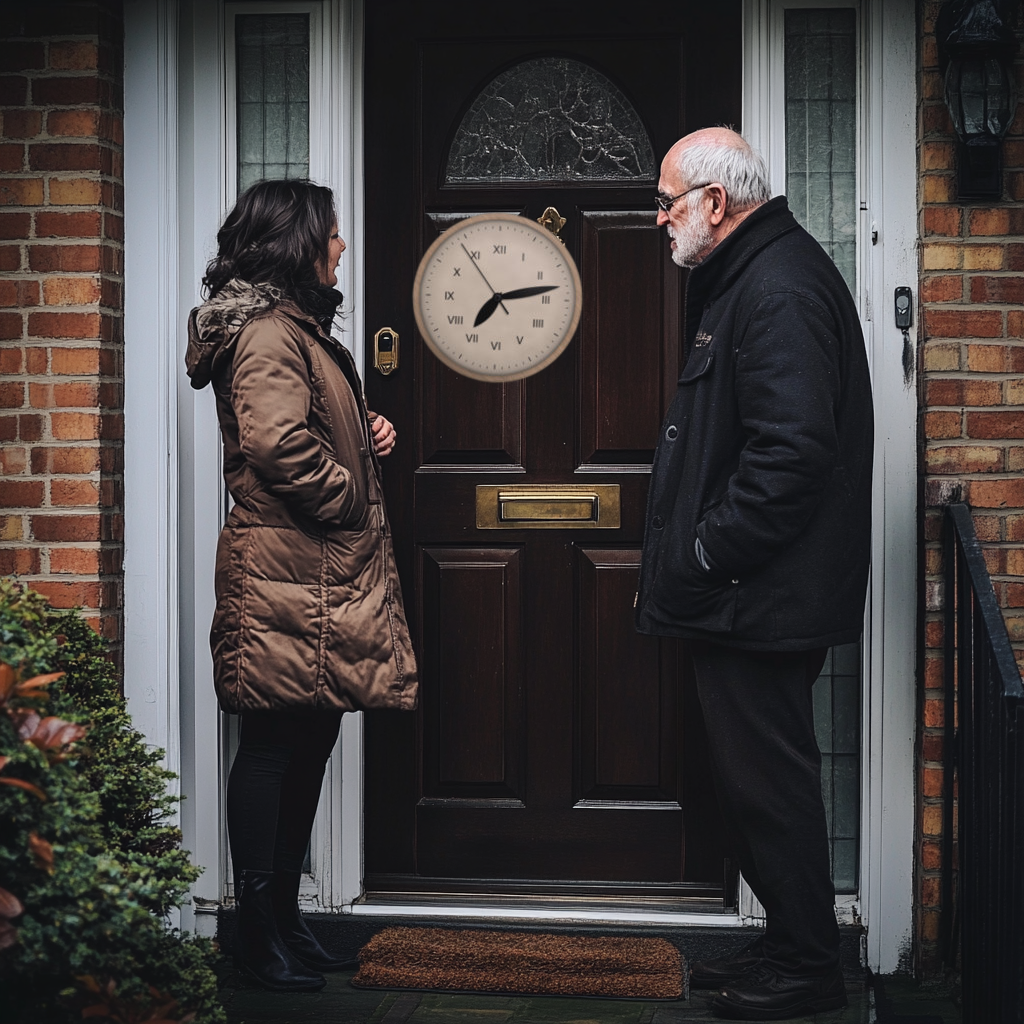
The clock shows h=7 m=12 s=54
